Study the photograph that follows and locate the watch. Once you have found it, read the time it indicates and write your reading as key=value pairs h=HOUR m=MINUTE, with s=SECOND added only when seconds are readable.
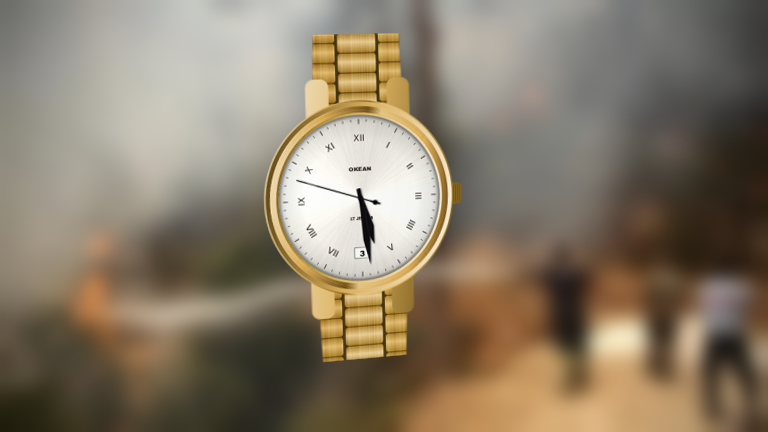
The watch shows h=5 m=28 s=48
